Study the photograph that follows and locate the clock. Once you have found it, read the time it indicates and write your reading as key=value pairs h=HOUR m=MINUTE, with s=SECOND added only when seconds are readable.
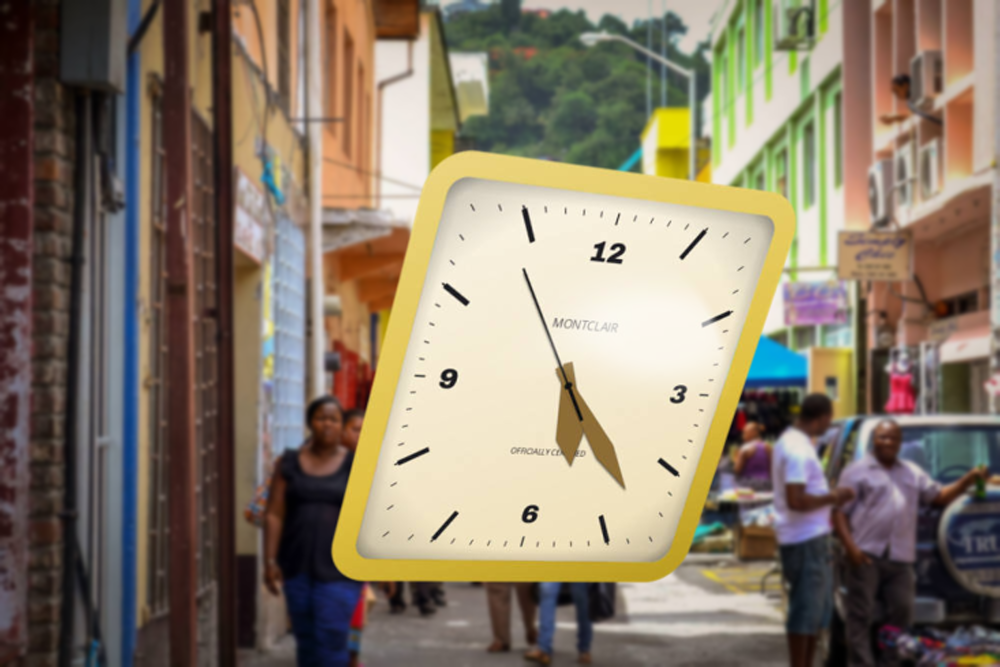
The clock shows h=5 m=22 s=54
